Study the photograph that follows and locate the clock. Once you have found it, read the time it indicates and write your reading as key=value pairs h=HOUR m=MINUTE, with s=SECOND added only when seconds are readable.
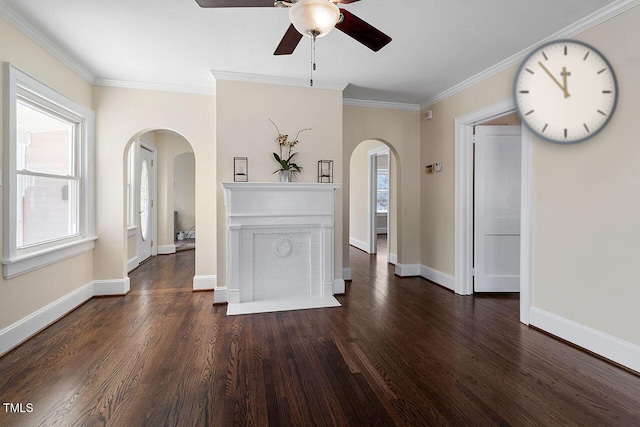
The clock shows h=11 m=53
